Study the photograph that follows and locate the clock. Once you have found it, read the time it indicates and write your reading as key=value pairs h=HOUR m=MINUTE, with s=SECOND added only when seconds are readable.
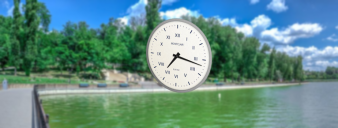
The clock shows h=7 m=17
